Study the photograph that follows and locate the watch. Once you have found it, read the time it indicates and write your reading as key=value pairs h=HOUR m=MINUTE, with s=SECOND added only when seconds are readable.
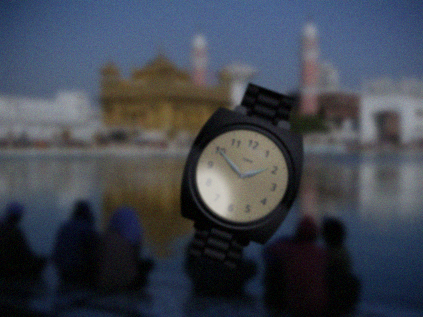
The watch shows h=1 m=50
